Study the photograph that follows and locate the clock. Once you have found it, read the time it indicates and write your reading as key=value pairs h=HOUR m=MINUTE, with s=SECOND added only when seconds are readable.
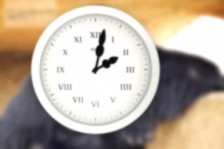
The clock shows h=2 m=2
